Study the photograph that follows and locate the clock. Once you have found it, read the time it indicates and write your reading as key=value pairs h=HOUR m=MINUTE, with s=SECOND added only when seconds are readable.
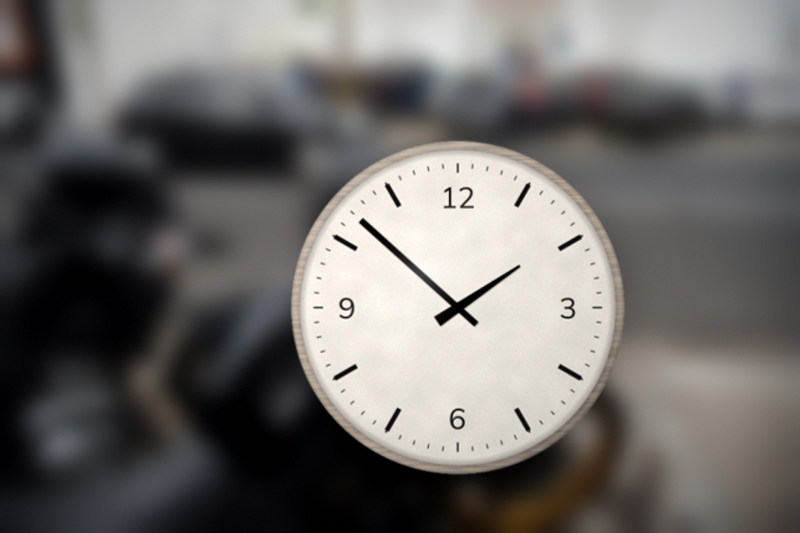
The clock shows h=1 m=52
